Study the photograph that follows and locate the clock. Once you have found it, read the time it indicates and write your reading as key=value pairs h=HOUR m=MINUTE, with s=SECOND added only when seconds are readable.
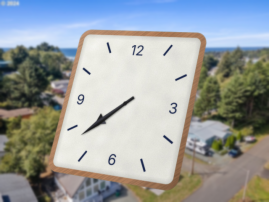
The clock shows h=7 m=38
